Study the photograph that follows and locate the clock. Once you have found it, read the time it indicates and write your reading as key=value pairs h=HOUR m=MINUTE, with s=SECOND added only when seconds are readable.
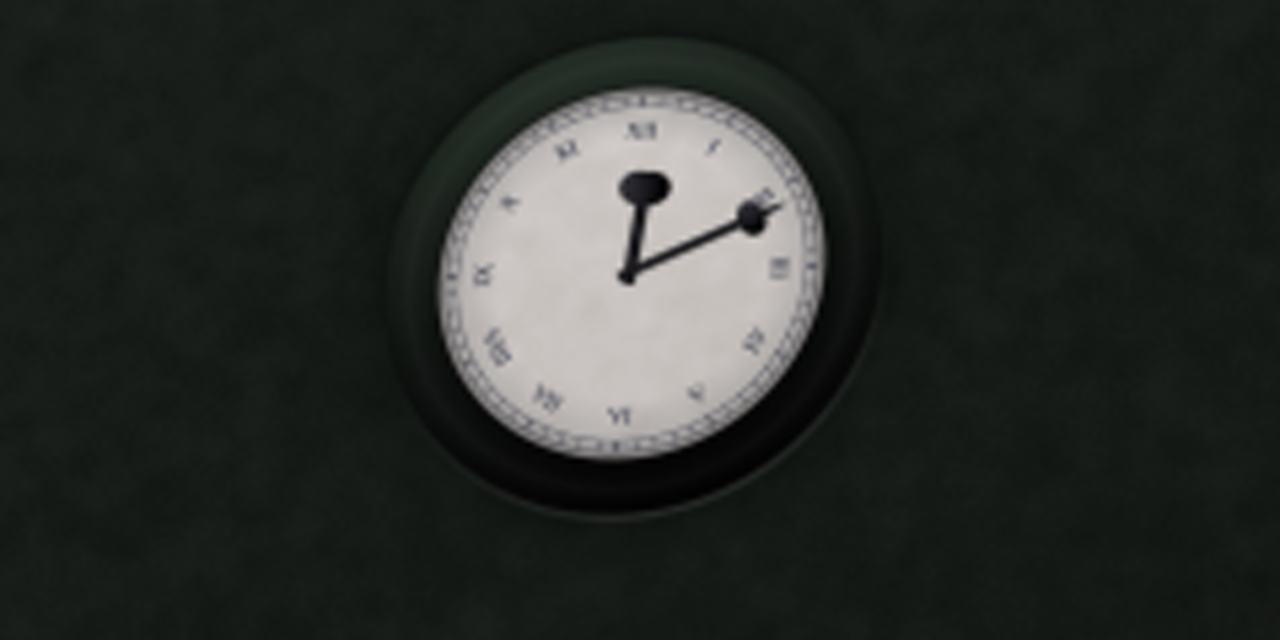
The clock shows h=12 m=11
